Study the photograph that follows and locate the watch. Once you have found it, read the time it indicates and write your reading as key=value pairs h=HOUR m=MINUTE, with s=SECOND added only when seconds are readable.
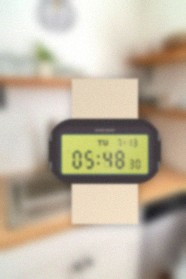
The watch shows h=5 m=48
